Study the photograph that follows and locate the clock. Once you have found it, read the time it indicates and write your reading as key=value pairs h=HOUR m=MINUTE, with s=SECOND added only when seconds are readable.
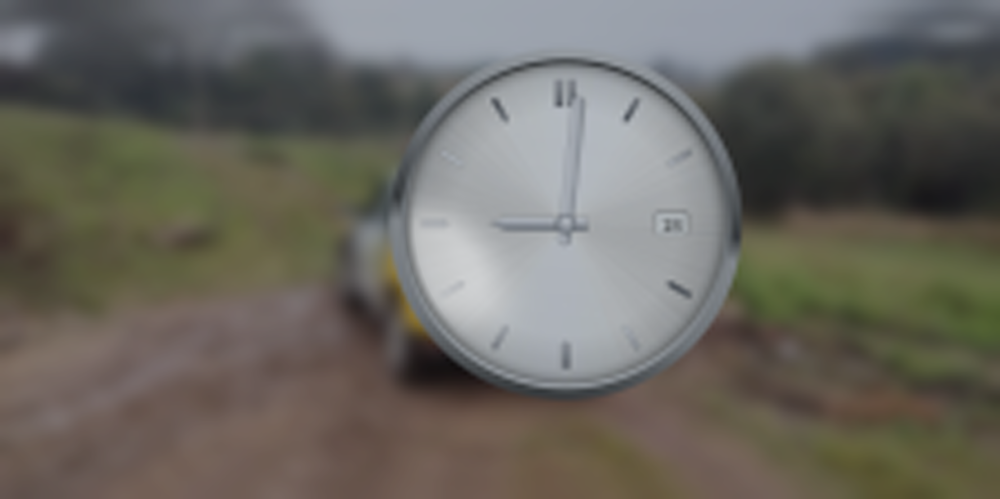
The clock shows h=9 m=1
